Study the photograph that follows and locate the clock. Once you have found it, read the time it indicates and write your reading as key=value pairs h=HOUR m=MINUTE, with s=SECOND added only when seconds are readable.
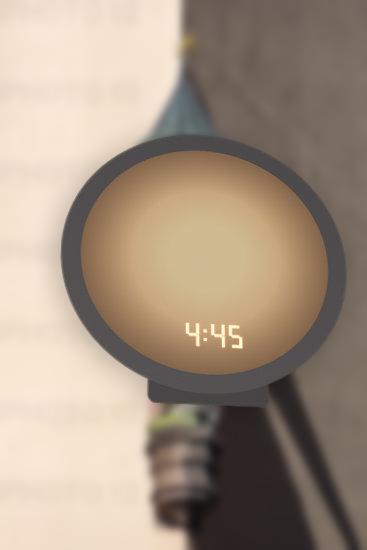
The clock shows h=4 m=45
